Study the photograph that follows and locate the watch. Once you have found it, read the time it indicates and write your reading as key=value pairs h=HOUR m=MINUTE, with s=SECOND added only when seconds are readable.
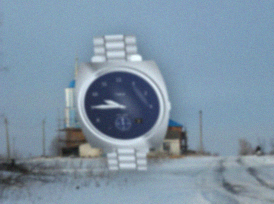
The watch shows h=9 m=45
